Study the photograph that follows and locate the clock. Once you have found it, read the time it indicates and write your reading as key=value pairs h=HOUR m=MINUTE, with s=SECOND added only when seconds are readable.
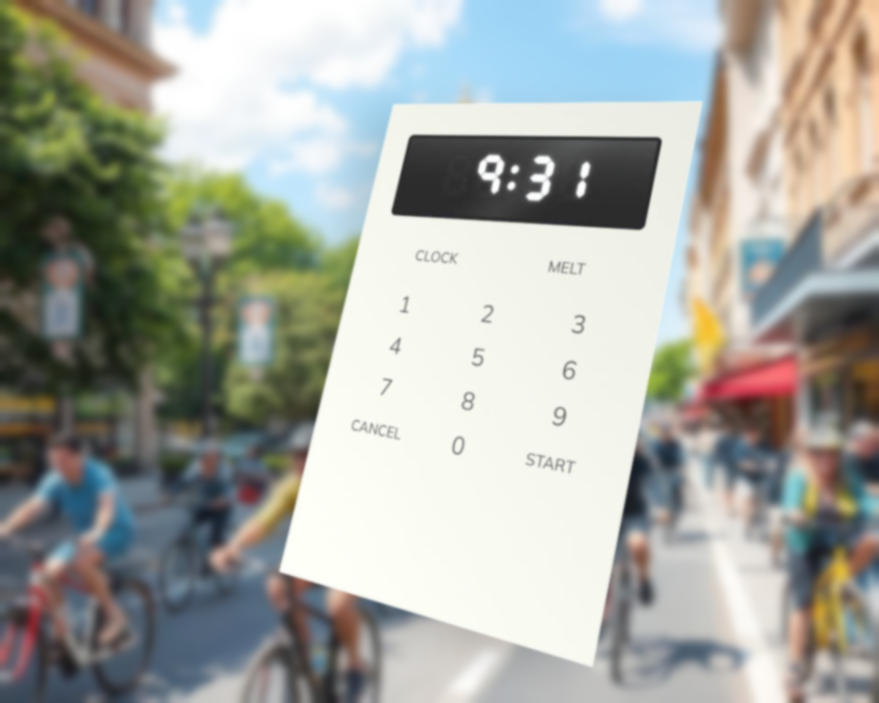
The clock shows h=9 m=31
